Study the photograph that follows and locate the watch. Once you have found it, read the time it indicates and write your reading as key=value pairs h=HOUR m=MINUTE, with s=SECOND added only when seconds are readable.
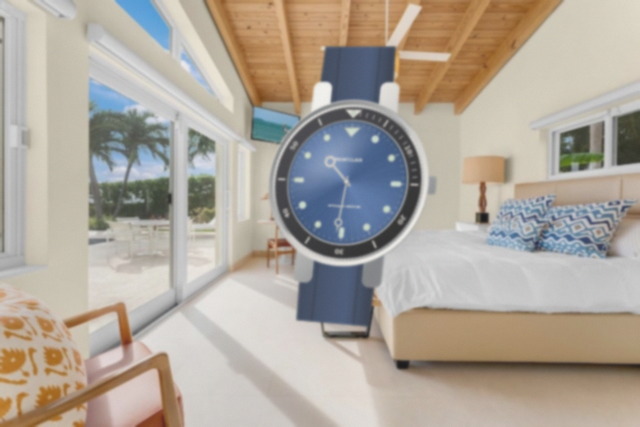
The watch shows h=10 m=31
